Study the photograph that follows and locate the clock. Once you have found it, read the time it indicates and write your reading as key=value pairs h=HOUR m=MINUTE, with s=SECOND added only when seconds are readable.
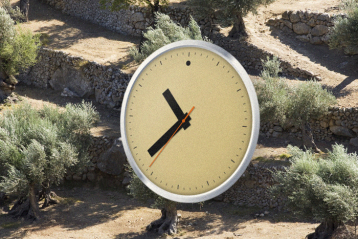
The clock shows h=10 m=37 s=36
